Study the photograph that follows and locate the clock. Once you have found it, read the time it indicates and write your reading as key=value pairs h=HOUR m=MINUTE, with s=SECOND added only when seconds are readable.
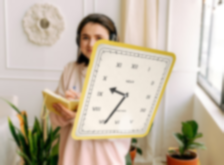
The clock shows h=9 m=34
